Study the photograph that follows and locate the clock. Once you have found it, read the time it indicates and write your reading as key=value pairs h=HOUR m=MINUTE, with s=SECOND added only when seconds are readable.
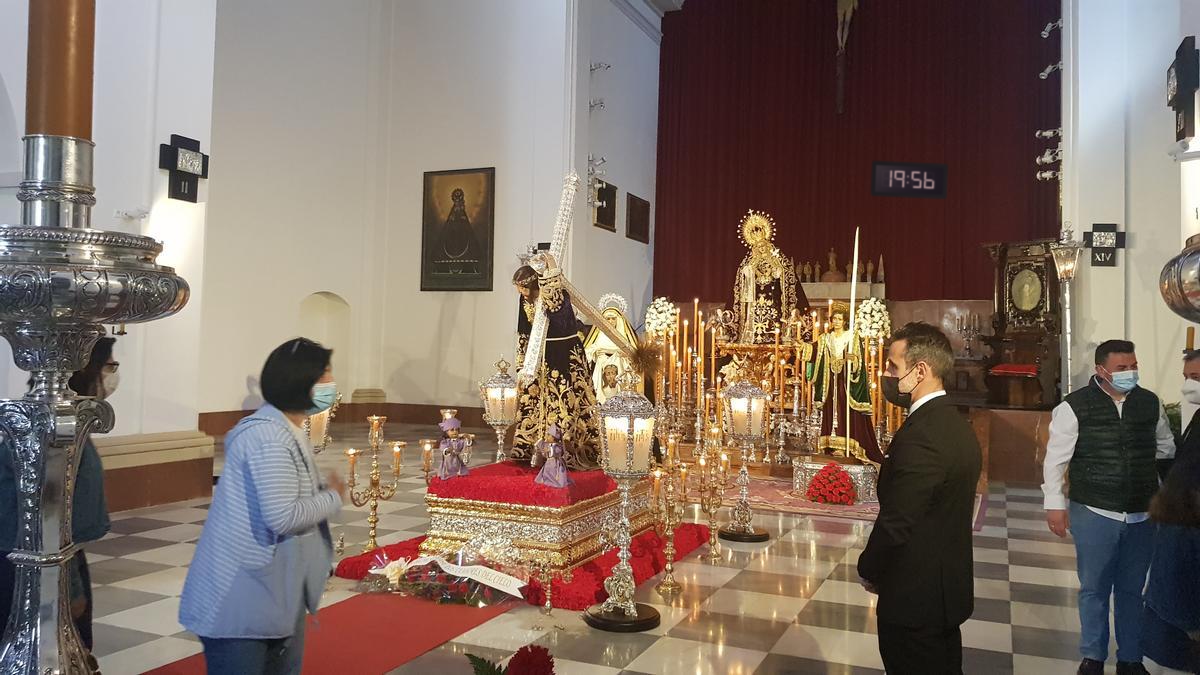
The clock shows h=19 m=56
